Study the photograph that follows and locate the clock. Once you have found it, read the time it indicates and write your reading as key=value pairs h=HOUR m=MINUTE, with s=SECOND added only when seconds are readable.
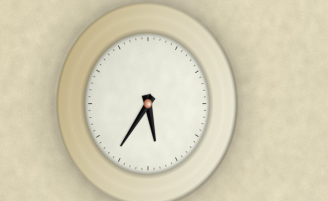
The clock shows h=5 m=36
